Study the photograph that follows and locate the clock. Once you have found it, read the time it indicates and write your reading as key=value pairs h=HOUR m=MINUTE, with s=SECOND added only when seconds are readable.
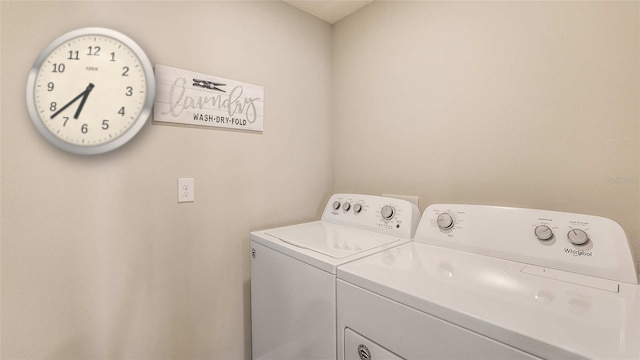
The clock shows h=6 m=38
